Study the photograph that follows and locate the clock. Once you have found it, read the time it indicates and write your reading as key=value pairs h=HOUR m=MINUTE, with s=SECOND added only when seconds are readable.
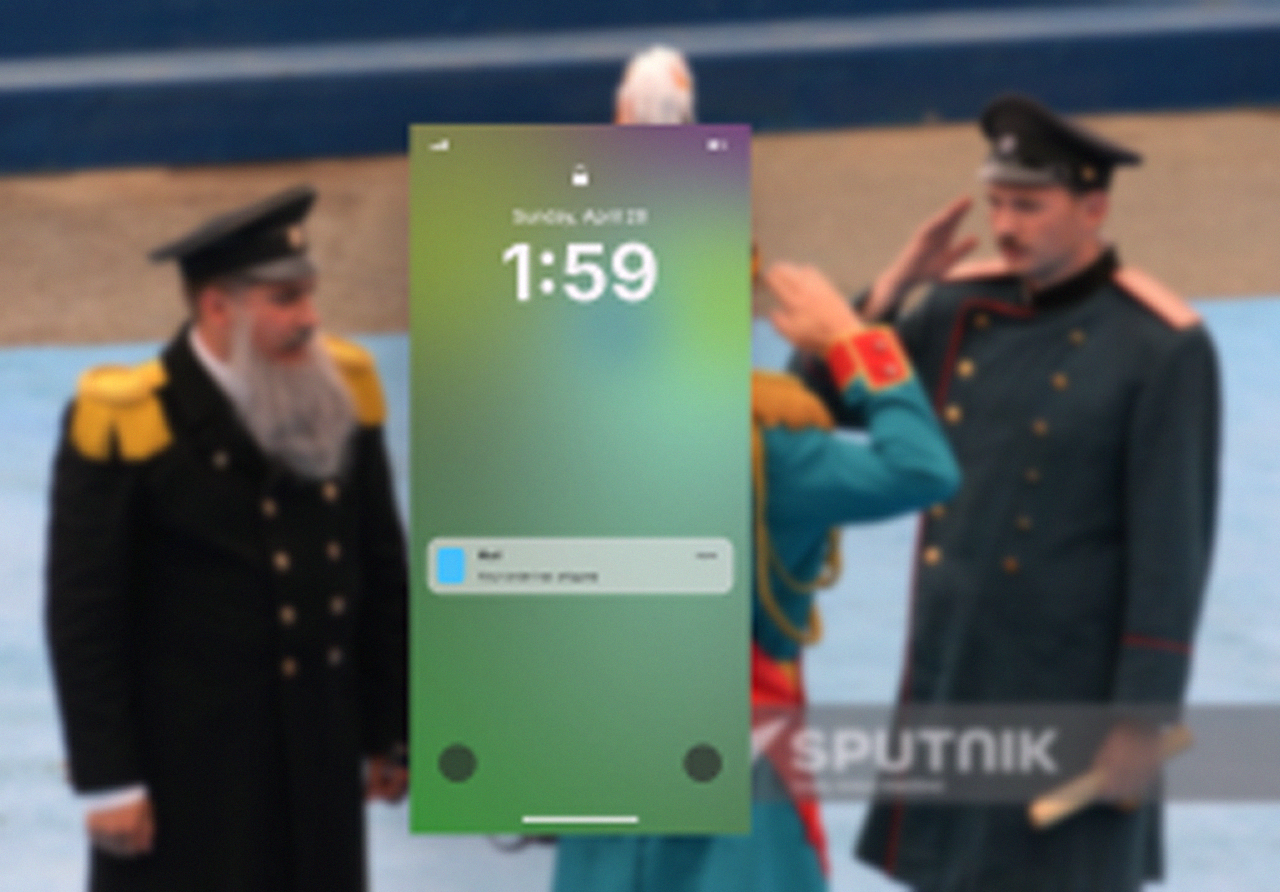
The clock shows h=1 m=59
